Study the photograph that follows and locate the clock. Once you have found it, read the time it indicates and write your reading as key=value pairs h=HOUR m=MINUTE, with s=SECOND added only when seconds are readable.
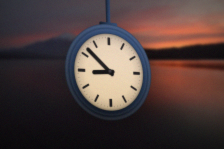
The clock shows h=8 m=52
